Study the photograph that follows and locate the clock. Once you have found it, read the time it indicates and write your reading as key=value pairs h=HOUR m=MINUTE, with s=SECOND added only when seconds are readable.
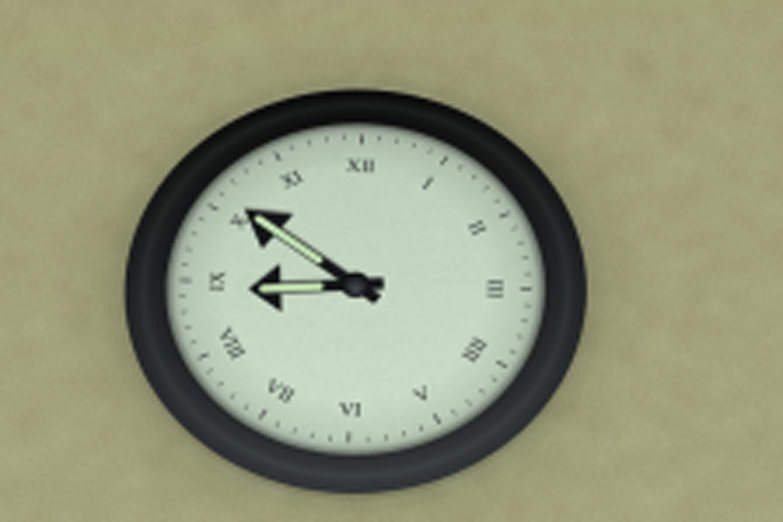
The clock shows h=8 m=51
